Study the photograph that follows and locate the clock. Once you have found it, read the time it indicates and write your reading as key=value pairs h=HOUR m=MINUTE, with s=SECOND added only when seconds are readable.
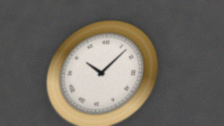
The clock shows h=10 m=7
